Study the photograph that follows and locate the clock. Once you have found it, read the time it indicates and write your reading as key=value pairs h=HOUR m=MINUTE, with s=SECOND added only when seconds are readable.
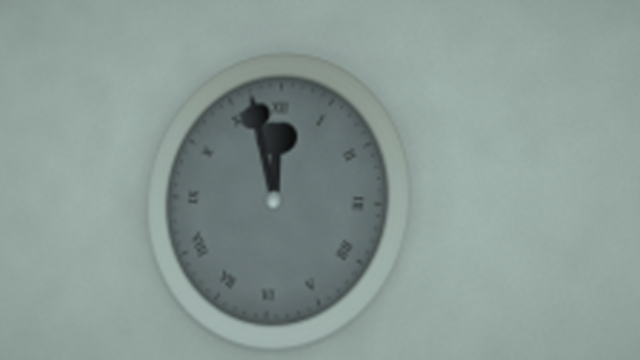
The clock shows h=11 m=57
